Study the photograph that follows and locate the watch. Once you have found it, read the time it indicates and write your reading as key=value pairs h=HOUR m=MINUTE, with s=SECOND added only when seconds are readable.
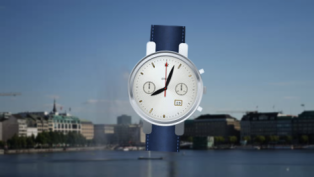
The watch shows h=8 m=3
